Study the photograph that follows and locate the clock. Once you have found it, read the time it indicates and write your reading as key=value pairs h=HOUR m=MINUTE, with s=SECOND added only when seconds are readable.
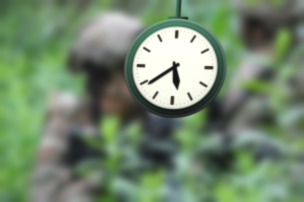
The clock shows h=5 m=39
